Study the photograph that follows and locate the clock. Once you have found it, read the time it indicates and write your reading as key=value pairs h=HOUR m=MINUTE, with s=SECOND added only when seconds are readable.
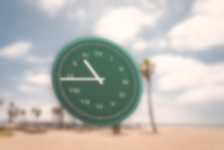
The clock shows h=10 m=44
